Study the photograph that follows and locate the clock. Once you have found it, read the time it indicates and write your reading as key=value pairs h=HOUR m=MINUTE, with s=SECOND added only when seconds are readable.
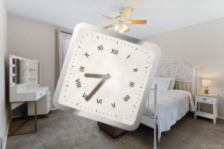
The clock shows h=8 m=34
